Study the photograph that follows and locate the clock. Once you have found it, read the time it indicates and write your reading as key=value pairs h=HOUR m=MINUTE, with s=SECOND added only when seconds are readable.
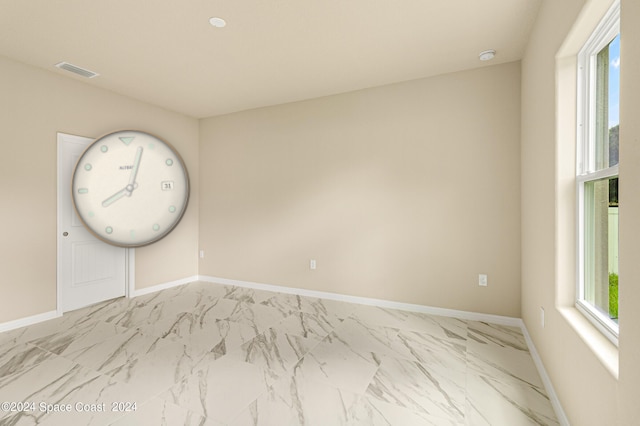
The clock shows h=8 m=3
